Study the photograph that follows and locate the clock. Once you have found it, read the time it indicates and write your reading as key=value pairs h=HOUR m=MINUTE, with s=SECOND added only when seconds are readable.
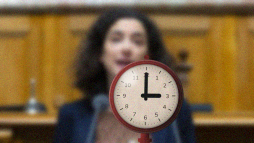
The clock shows h=3 m=0
